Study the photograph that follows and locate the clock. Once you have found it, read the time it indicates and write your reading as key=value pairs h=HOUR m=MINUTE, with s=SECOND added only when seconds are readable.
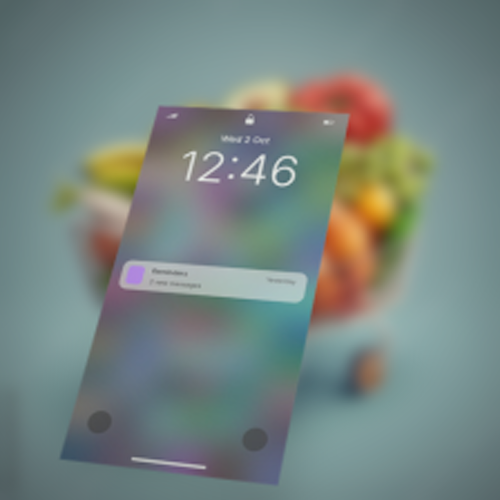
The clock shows h=12 m=46
